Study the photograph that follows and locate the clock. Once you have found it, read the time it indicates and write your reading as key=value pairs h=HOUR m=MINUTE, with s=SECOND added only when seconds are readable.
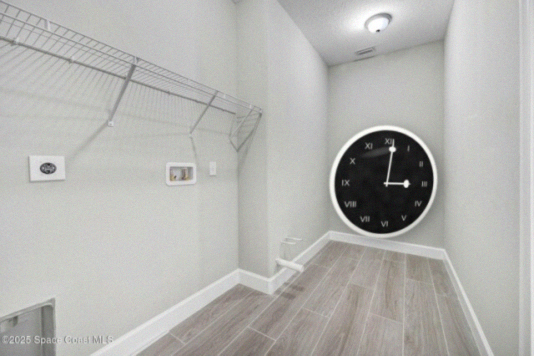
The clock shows h=3 m=1
